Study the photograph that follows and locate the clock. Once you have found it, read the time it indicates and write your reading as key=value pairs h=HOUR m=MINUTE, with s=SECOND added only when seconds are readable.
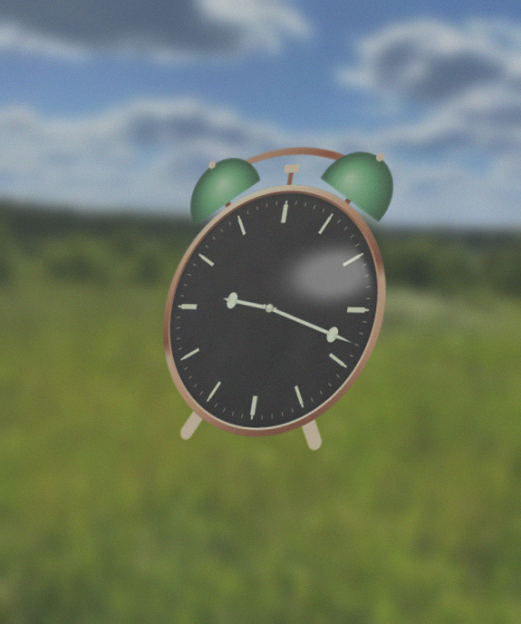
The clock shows h=9 m=18
